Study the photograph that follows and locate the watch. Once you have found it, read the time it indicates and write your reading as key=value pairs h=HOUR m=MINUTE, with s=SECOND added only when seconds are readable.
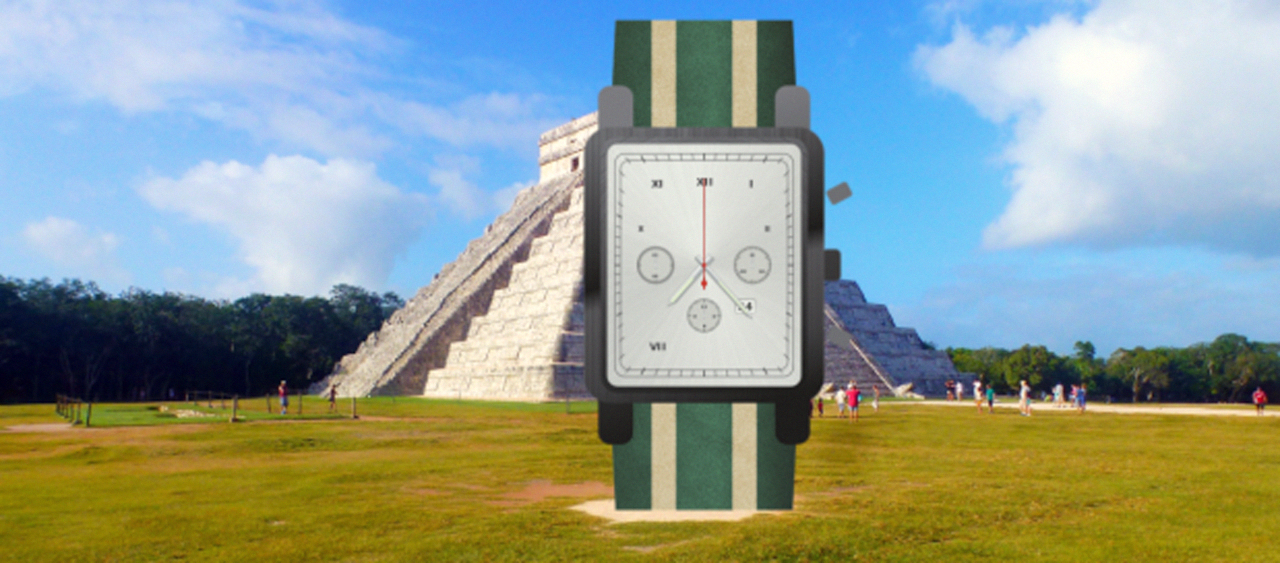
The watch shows h=7 m=23
